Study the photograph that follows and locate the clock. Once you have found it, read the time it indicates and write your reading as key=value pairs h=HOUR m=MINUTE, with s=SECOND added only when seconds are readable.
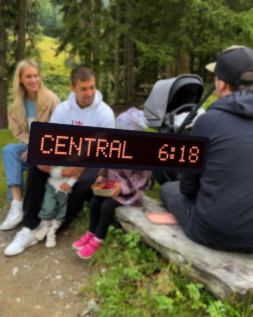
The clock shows h=6 m=18
